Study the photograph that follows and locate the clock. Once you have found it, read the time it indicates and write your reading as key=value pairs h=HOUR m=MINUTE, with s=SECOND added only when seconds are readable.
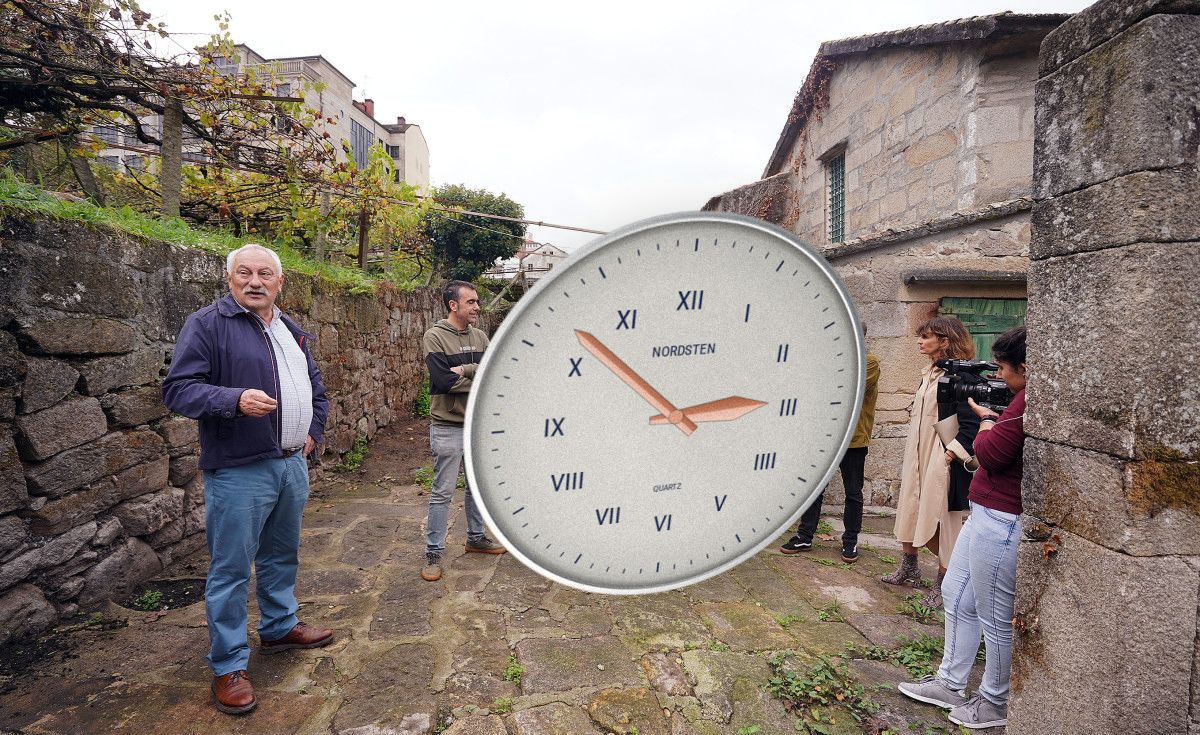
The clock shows h=2 m=52
